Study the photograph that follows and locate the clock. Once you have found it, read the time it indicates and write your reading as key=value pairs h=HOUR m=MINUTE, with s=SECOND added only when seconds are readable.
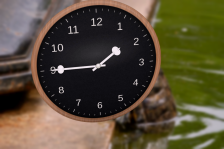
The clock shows h=1 m=45
